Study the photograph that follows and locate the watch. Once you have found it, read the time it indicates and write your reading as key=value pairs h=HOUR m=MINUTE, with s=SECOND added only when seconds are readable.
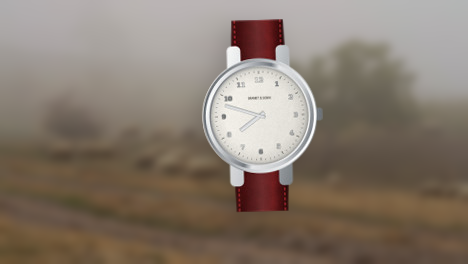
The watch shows h=7 m=48
